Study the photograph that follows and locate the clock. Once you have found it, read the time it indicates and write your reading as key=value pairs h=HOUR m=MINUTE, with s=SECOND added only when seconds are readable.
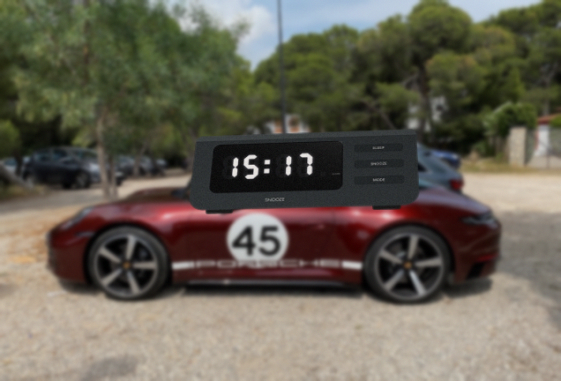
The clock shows h=15 m=17
